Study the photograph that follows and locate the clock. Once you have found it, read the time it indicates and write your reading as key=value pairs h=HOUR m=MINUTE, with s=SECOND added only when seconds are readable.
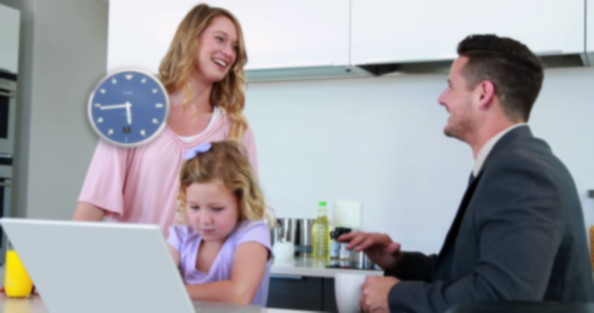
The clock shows h=5 m=44
